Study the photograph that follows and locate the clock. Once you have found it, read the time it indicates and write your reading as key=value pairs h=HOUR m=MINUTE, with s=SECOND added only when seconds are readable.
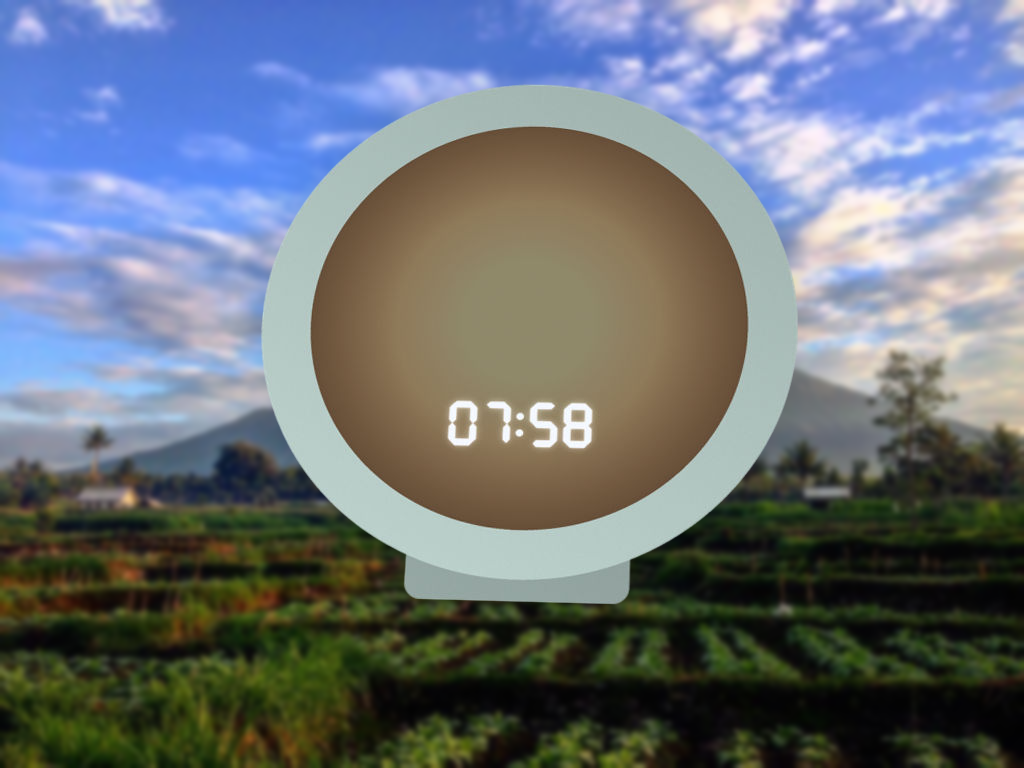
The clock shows h=7 m=58
